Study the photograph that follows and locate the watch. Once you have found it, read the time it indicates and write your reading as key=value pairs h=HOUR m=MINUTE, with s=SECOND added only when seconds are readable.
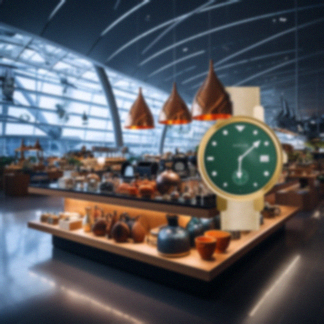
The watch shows h=6 m=8
